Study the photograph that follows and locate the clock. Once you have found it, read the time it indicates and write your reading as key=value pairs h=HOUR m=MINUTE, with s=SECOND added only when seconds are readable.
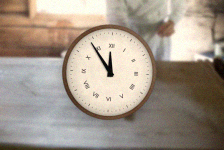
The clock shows h=11 m=54
